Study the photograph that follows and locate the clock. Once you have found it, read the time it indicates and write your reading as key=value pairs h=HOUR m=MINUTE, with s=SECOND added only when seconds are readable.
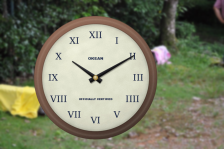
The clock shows h=10 m=10
